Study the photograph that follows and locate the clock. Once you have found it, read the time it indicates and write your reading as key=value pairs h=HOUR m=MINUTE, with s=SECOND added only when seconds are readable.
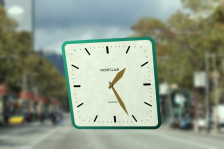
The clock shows h=1 m=26
